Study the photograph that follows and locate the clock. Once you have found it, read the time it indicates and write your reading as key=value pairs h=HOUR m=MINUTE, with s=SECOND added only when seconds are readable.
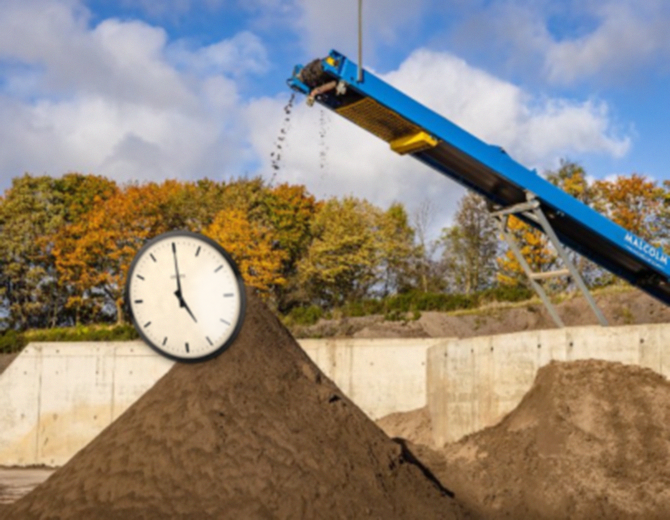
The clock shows h=5 m=0
